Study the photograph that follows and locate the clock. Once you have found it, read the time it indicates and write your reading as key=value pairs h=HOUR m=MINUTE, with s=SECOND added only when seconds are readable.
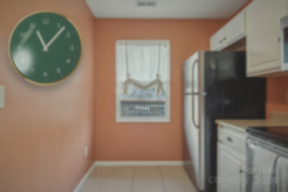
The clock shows h=11 m=7
